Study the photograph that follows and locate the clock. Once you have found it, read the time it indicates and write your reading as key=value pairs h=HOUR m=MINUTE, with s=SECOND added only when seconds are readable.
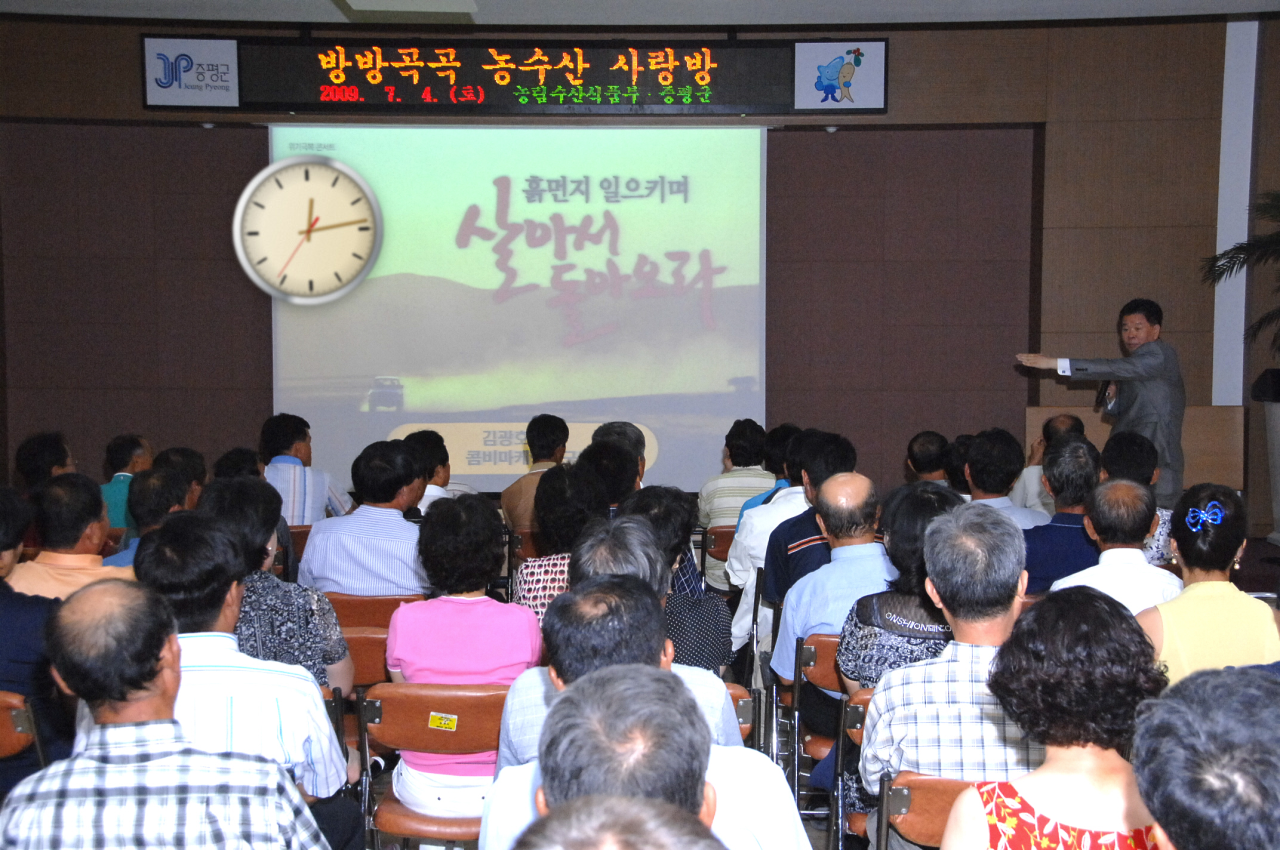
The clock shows h=12 m=13 s=36
